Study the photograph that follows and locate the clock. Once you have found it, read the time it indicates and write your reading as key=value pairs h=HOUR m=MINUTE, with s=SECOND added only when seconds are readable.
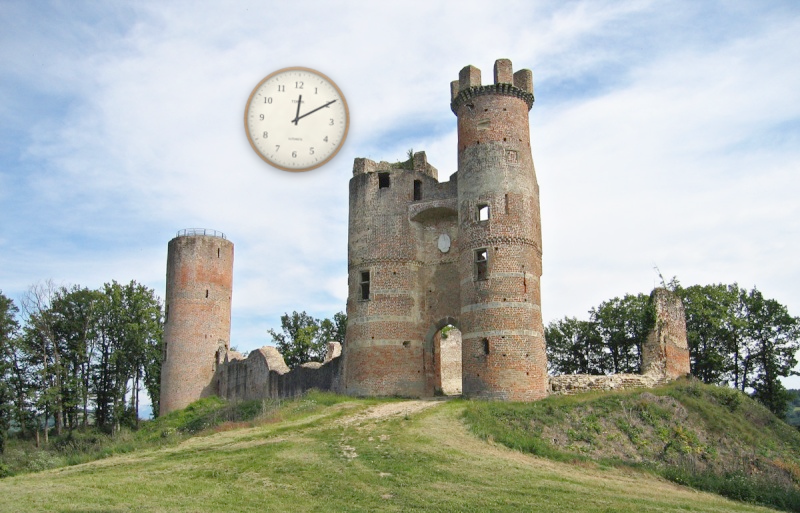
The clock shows h=12 m=10
